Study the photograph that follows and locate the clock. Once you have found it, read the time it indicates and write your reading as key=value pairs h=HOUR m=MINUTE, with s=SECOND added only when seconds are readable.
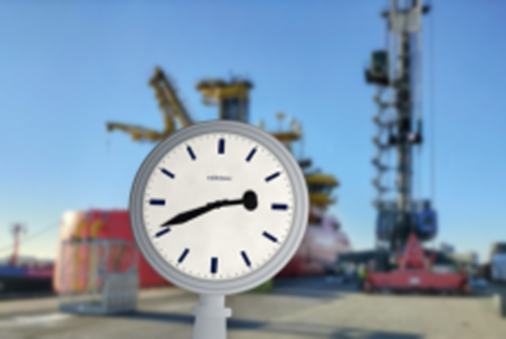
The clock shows h=2 m=41
